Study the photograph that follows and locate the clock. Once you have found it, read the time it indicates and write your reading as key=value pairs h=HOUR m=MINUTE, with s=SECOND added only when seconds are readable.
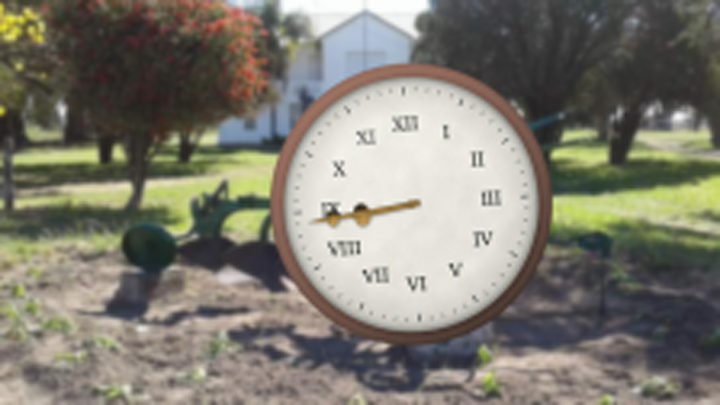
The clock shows h=8 m=44
